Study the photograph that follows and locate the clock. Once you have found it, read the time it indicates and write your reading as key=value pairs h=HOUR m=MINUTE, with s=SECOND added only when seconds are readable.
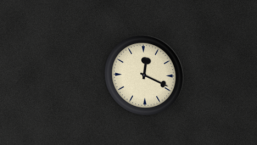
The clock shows h=12 m=19
